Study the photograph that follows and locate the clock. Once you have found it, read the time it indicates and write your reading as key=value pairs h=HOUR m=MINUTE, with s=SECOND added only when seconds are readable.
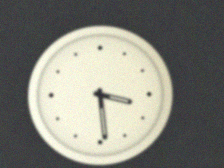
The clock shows h=3 m=29
